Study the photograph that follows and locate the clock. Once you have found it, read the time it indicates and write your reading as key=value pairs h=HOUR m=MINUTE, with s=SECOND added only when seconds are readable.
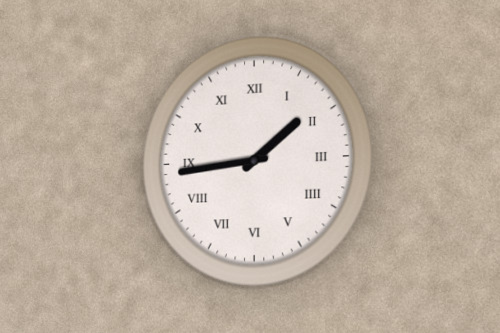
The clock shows h=1 m=44
